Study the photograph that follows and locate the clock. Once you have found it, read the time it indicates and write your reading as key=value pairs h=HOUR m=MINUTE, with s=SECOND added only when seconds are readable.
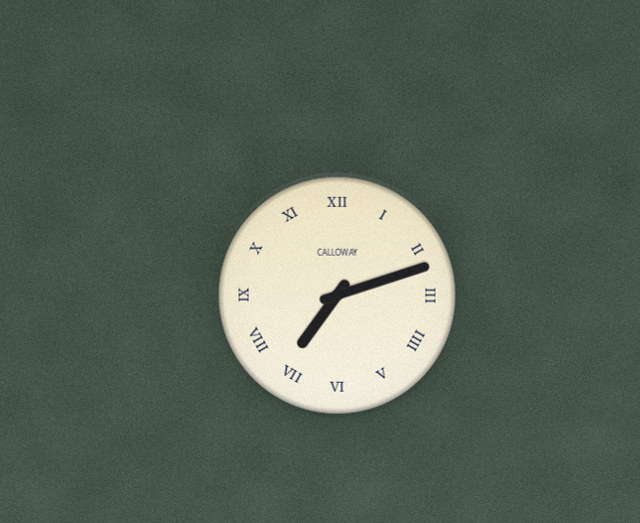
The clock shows h=7 m=12
